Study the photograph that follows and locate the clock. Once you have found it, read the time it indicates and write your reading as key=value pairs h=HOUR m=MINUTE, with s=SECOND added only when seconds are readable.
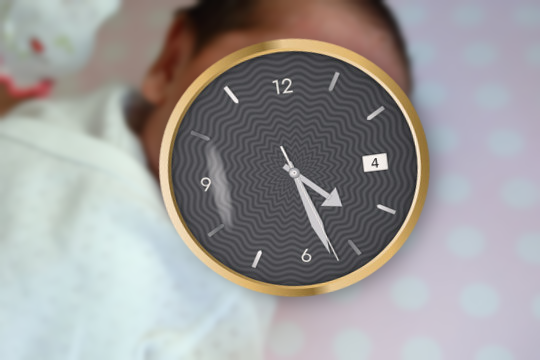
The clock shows h=4 m=27 s=27
